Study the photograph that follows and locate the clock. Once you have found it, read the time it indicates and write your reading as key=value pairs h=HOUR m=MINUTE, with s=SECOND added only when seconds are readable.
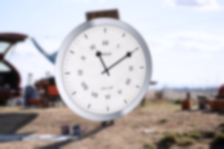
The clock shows h=11 m=10
